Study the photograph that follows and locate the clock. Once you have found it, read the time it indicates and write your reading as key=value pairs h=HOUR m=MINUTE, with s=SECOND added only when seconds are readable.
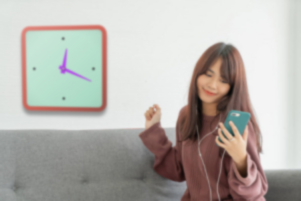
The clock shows h=12 m=19
